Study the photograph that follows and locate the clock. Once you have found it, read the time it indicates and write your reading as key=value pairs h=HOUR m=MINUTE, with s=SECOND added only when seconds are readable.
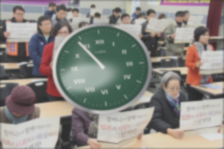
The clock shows h=10 m=54
